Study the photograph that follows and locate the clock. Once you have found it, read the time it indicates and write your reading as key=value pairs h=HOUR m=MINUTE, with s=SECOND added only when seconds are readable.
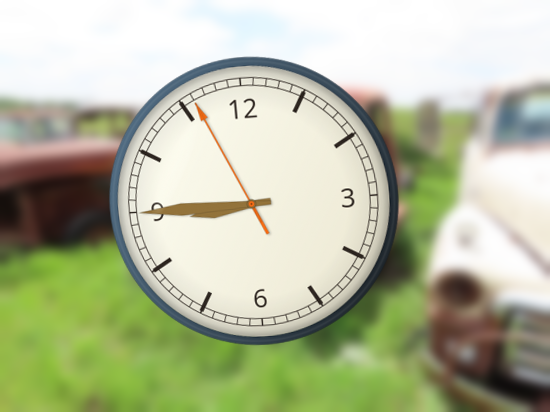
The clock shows h=8 m=44 s=56
